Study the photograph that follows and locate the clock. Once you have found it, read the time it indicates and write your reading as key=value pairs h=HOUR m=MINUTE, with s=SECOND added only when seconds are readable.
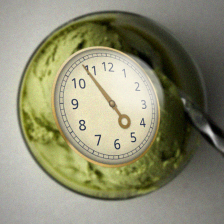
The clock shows h=4 m=54
